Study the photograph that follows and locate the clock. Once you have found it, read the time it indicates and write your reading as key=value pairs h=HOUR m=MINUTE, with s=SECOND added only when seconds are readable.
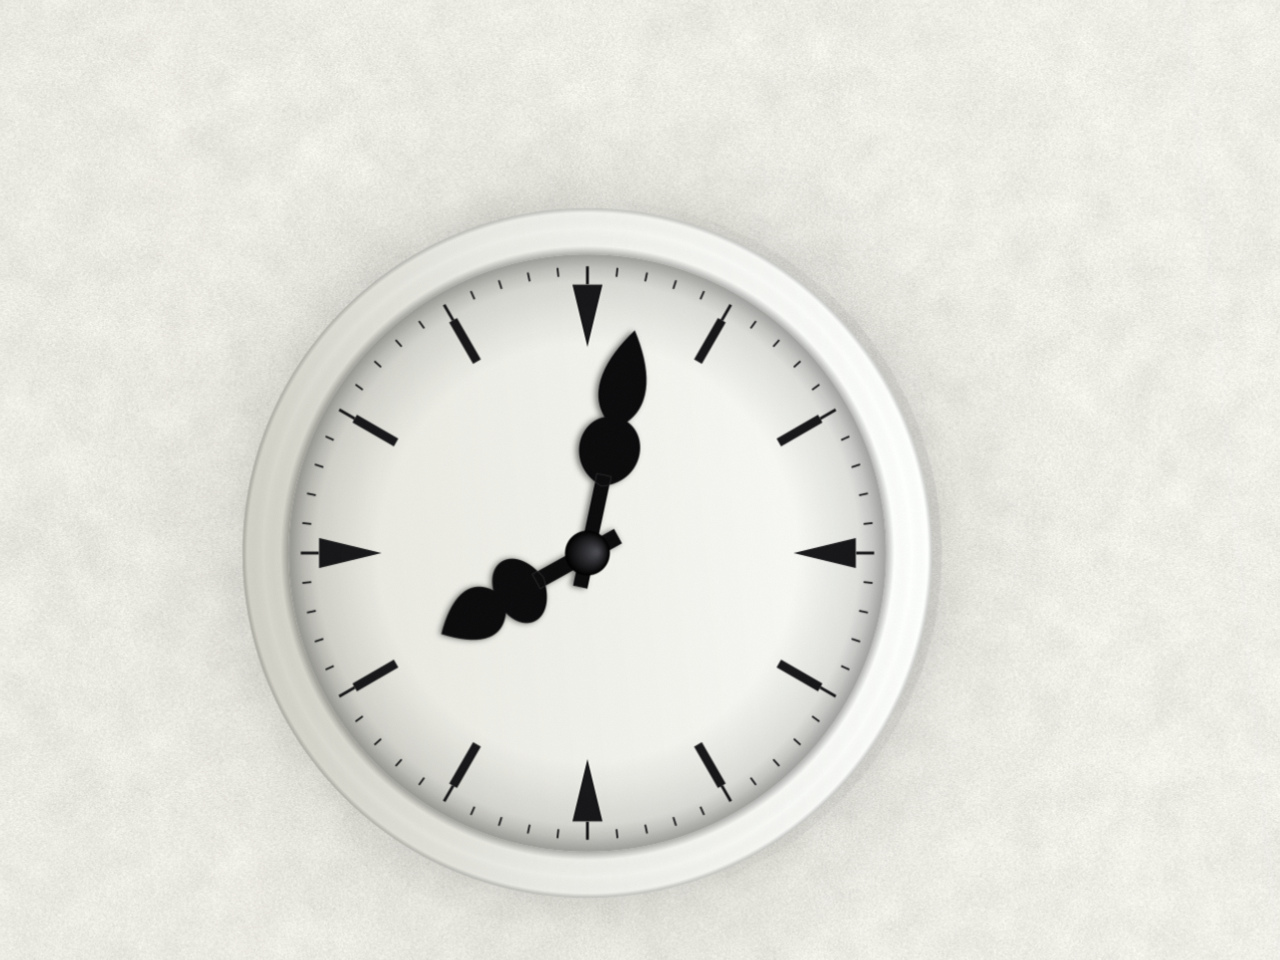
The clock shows h=8 m=2
